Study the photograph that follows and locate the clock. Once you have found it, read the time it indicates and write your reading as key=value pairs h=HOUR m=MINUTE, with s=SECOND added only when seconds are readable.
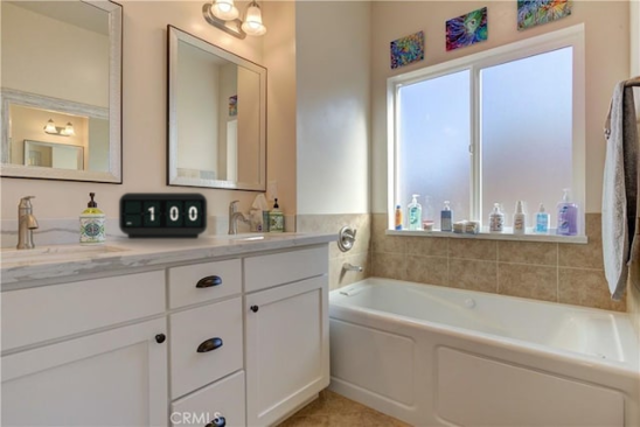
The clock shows h=1 m=0
